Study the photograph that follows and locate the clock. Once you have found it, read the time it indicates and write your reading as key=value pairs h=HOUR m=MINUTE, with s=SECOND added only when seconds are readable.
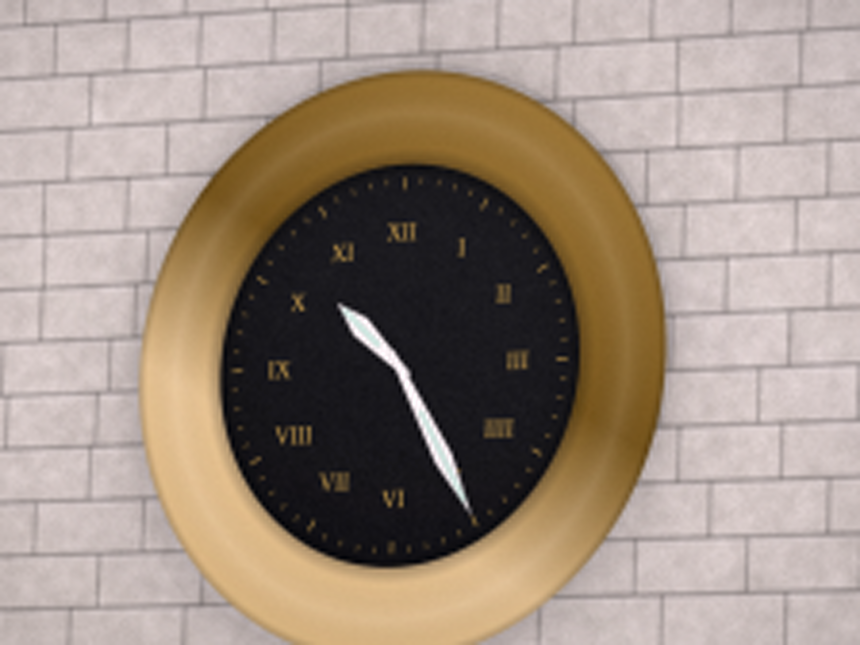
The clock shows h=10 m=25
